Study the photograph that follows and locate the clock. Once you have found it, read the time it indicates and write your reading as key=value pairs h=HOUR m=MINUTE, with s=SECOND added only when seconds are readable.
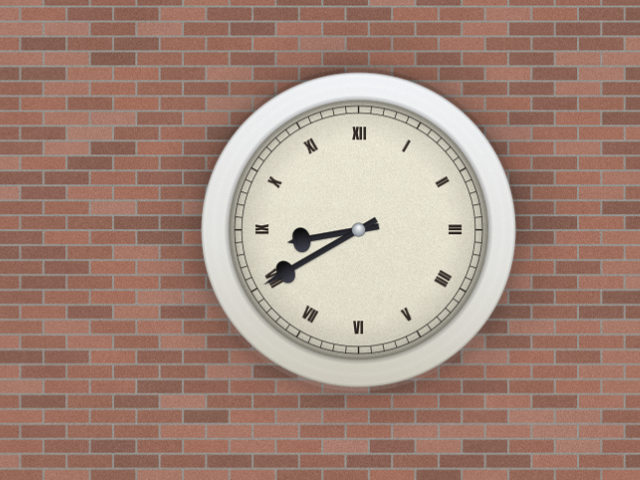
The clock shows h=8 m=40
